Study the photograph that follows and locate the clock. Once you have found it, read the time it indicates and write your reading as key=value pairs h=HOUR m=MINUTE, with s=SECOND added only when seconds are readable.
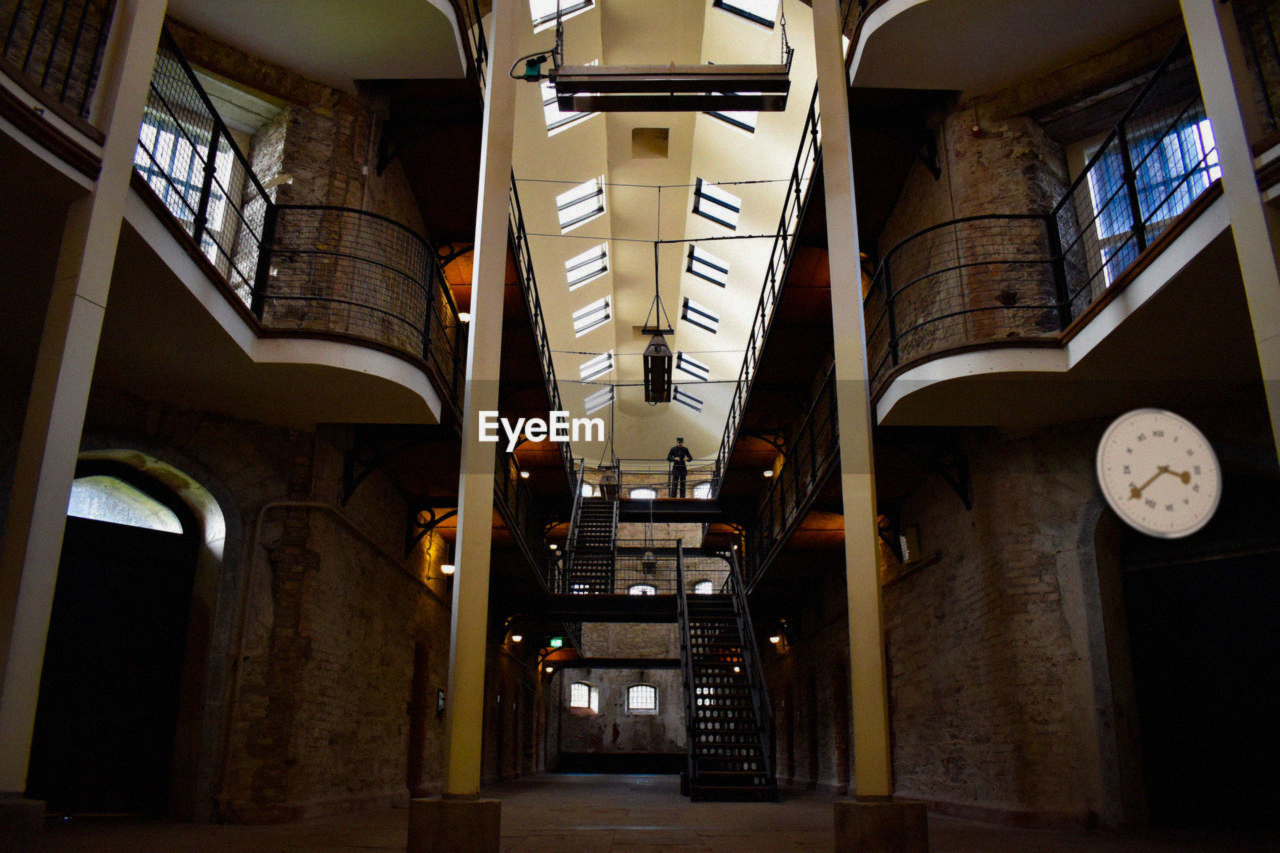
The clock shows h=3 m=39
